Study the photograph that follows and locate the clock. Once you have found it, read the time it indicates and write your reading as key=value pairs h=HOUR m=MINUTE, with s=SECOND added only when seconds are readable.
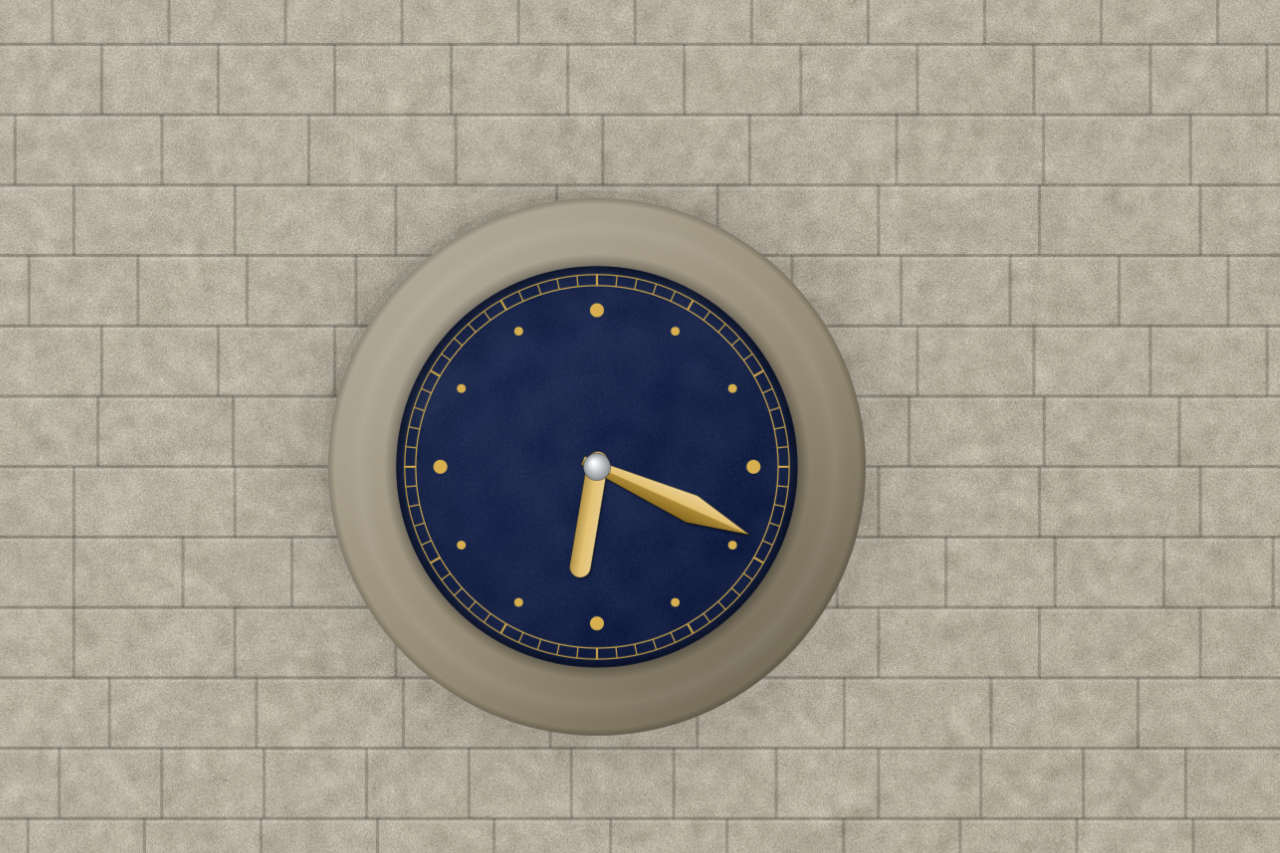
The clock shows h=6 m=19
